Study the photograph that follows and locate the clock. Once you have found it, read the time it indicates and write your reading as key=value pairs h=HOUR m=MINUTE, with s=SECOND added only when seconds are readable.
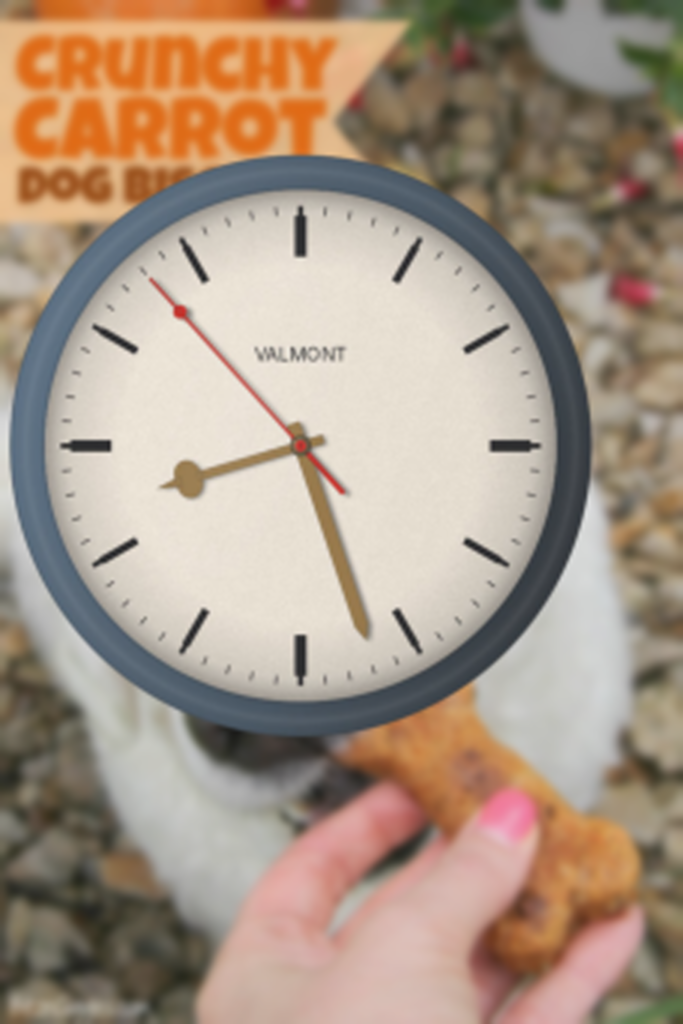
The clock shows h=8 m=26 s=53
